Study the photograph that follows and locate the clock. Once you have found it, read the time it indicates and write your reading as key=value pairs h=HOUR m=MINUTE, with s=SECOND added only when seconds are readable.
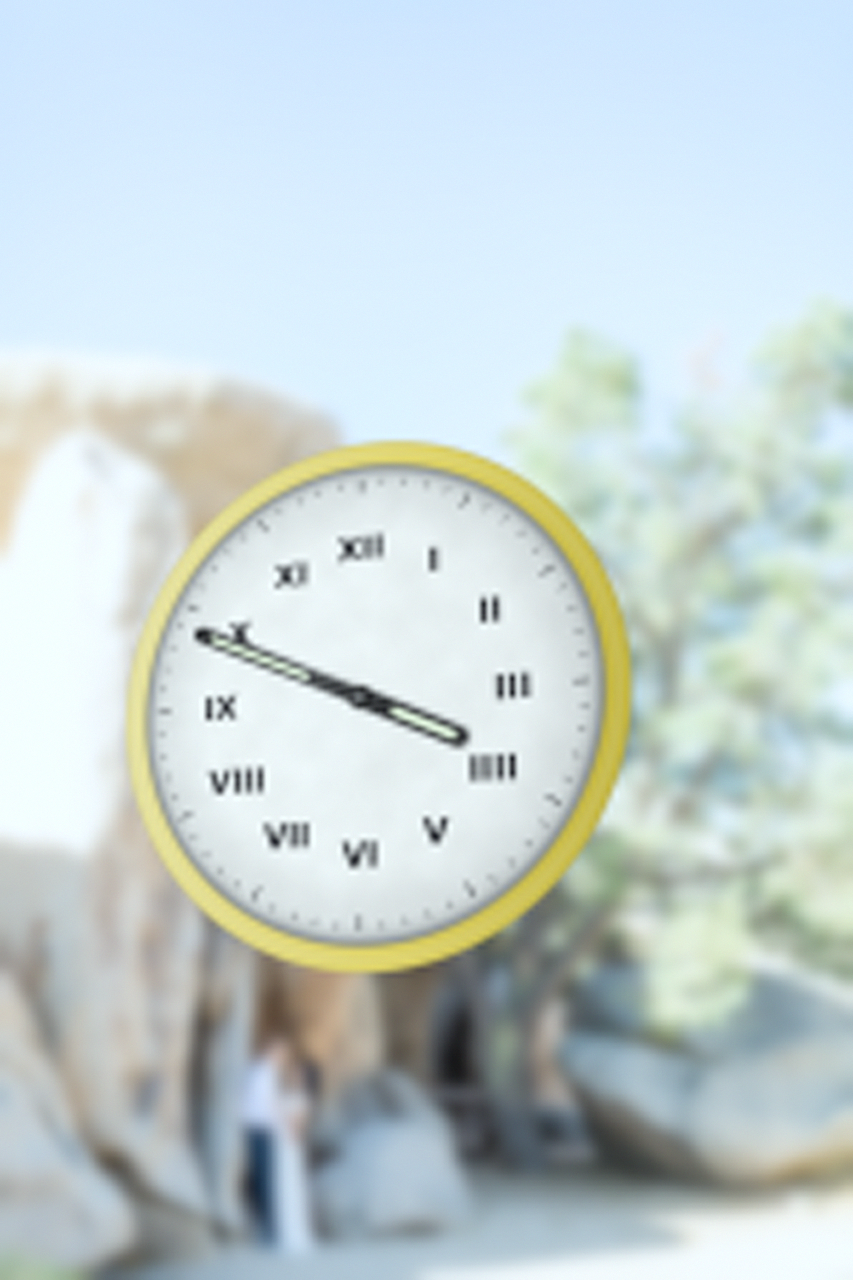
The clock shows h=3 m=49
